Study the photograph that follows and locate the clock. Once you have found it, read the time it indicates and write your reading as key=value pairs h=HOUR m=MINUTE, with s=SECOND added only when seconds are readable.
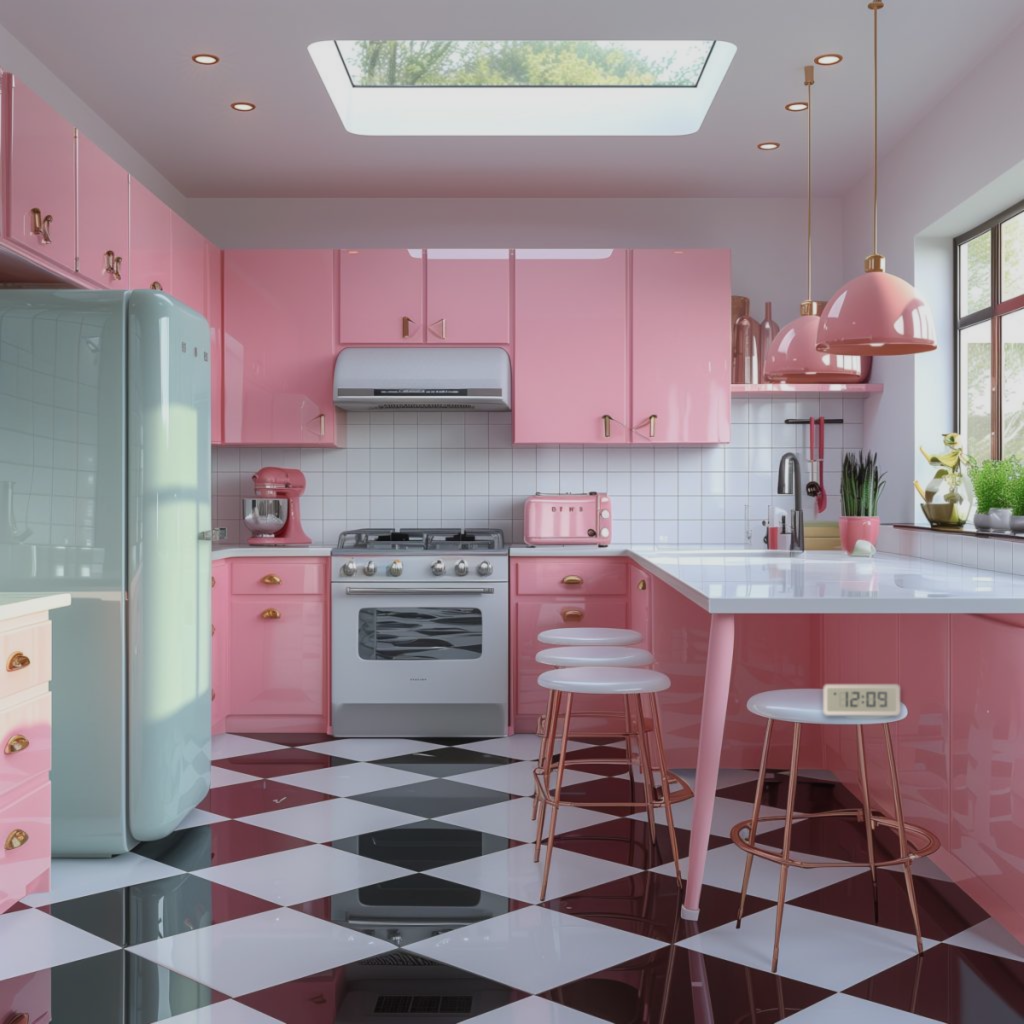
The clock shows h=12 m=9
